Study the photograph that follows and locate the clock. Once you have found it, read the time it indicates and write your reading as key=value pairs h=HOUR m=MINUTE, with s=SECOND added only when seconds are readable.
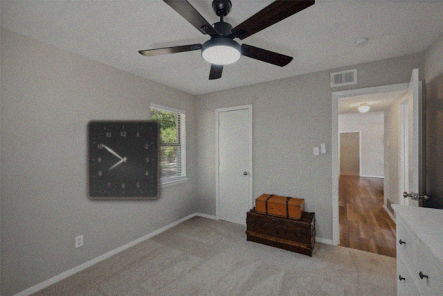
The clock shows h=7 m=51
